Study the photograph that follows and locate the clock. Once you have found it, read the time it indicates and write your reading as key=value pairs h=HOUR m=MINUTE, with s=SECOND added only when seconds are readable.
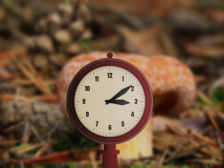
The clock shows h=3 m=9
